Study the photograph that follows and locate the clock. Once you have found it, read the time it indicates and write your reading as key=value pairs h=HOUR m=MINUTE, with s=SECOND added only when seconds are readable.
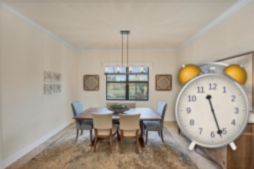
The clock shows h=11 m=27
